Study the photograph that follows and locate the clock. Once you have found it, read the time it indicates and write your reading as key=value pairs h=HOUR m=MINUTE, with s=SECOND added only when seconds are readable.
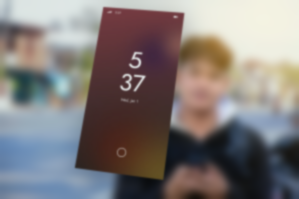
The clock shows h=5 m=37
